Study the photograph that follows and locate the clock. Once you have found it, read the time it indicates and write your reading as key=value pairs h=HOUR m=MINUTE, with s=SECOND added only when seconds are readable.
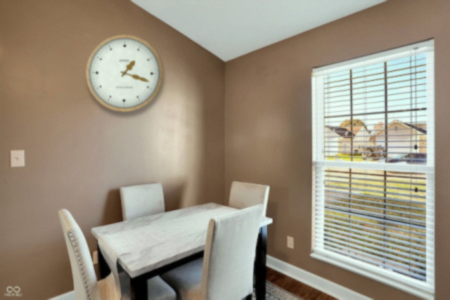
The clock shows h=1 m=18
